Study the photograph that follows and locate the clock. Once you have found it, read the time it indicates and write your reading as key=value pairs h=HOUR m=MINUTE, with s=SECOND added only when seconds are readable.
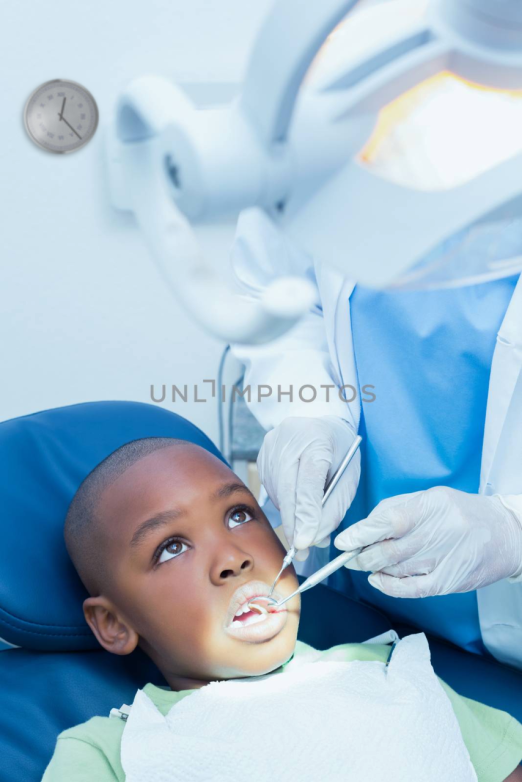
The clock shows h=12 m=23
